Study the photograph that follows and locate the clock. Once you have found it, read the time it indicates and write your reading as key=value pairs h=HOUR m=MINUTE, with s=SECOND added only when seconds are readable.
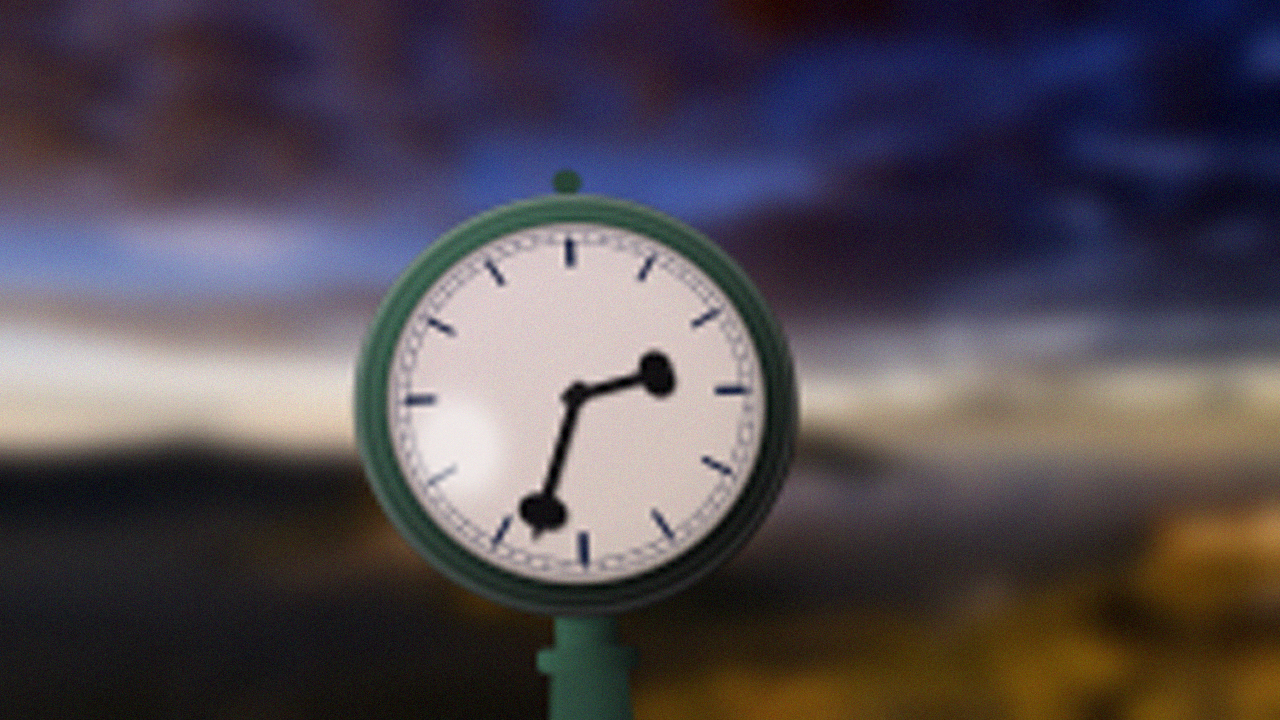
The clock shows h=2 m=33
